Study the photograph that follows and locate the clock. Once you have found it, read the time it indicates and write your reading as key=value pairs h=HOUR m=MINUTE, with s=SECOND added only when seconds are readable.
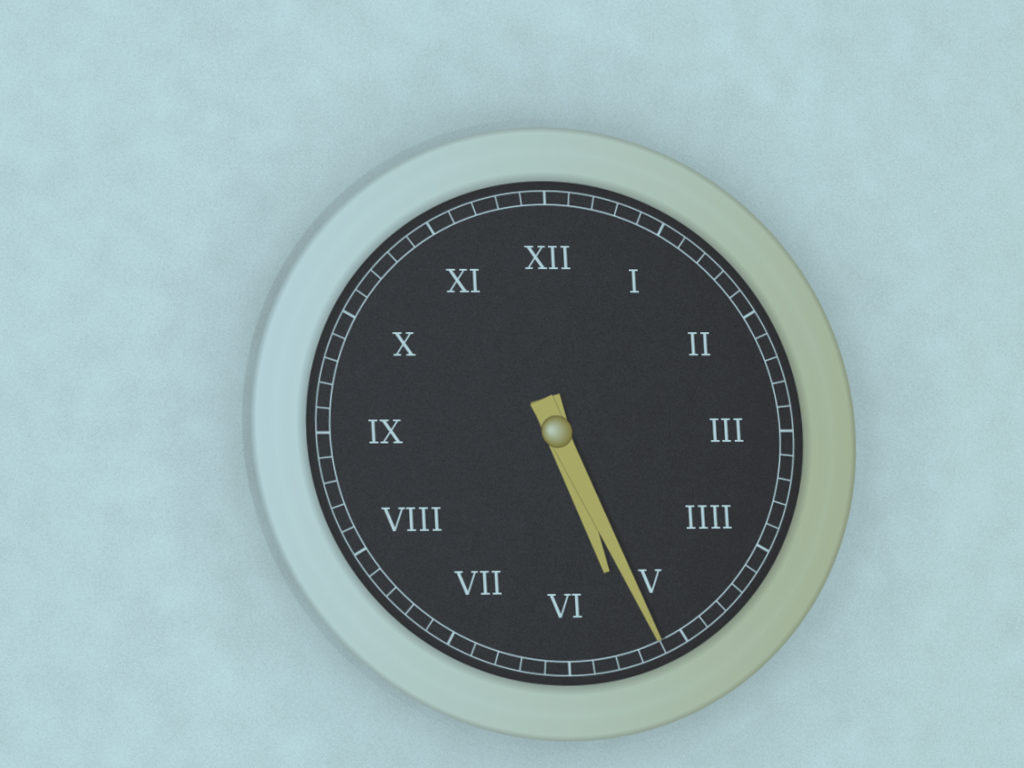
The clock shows h=5 m=26
